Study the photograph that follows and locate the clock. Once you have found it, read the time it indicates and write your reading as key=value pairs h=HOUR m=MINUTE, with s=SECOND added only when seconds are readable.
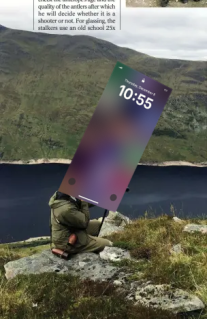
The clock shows h=10 m=55
